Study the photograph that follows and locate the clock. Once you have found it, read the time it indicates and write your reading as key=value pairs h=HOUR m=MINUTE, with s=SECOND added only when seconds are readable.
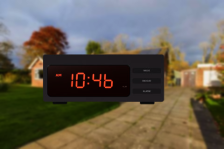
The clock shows h=10 m=46
